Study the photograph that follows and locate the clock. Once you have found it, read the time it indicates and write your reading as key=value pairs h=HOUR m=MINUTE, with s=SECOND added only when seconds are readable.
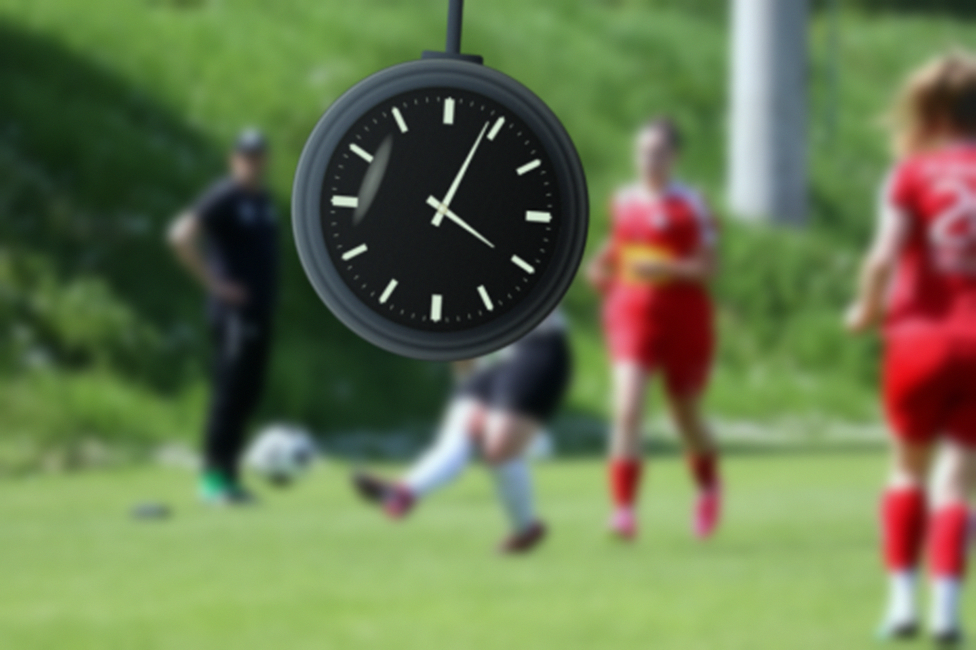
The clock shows h=4 m=4
